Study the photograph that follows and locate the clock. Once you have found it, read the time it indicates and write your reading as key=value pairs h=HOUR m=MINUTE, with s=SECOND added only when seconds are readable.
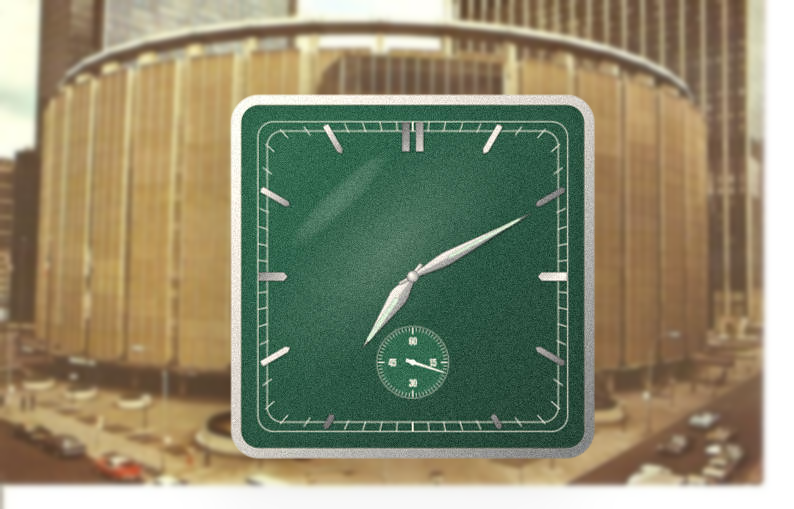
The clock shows h=7 m=10 s=18
